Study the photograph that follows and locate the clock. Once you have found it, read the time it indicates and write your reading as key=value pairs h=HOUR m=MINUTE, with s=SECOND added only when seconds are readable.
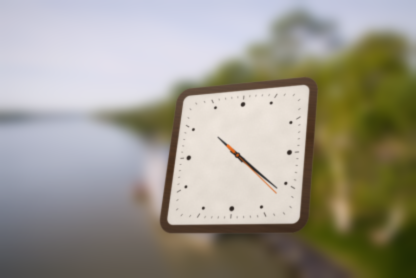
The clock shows h=10 m=21 s=22
